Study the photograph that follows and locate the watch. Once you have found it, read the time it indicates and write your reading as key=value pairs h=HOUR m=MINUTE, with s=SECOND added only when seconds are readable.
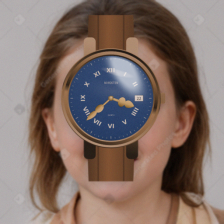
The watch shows h=3 m=38
